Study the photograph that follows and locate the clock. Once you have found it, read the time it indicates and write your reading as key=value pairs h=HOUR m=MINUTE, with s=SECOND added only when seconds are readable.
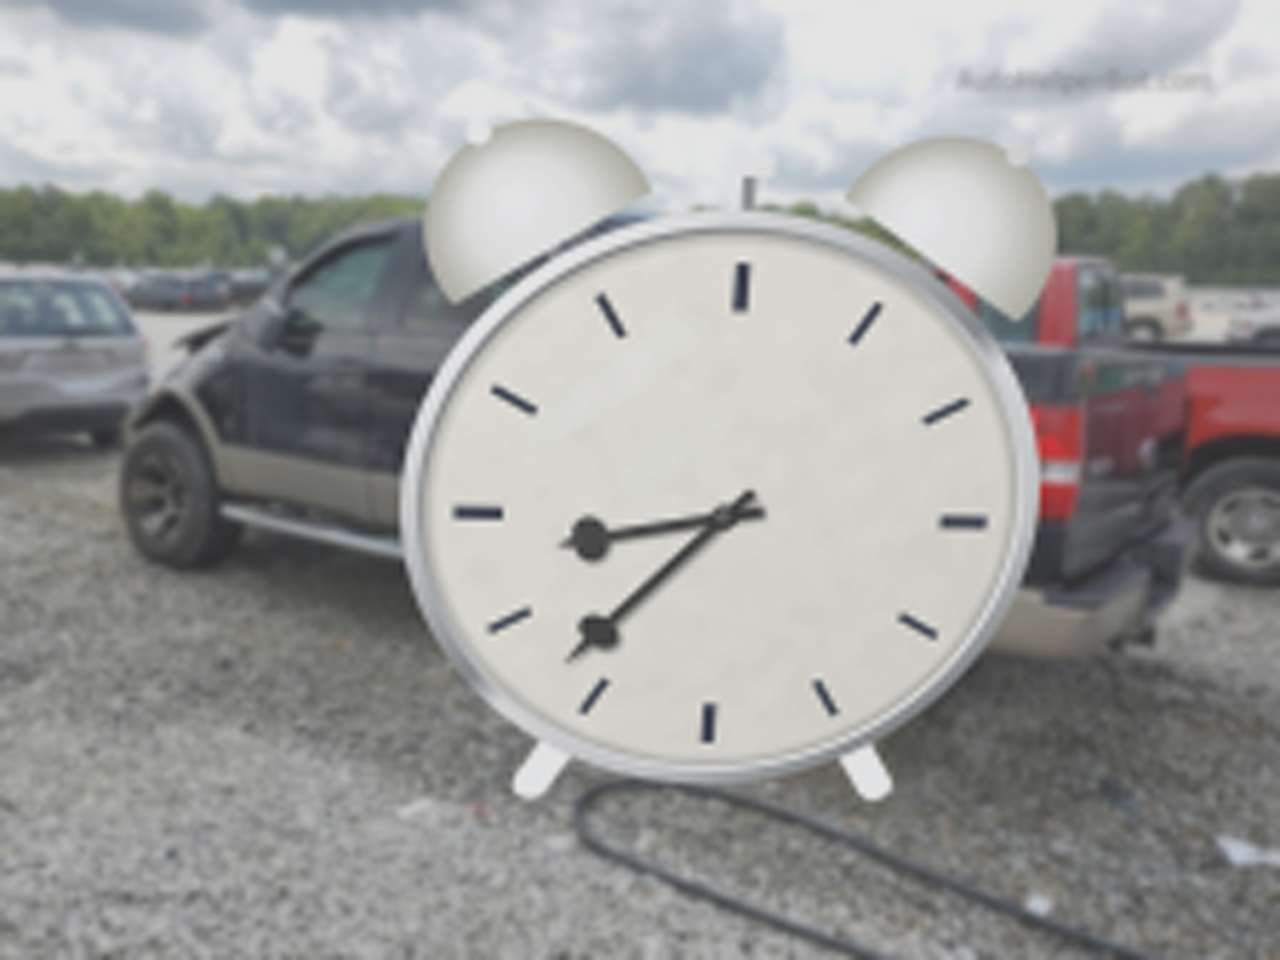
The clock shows h=8 m=37
